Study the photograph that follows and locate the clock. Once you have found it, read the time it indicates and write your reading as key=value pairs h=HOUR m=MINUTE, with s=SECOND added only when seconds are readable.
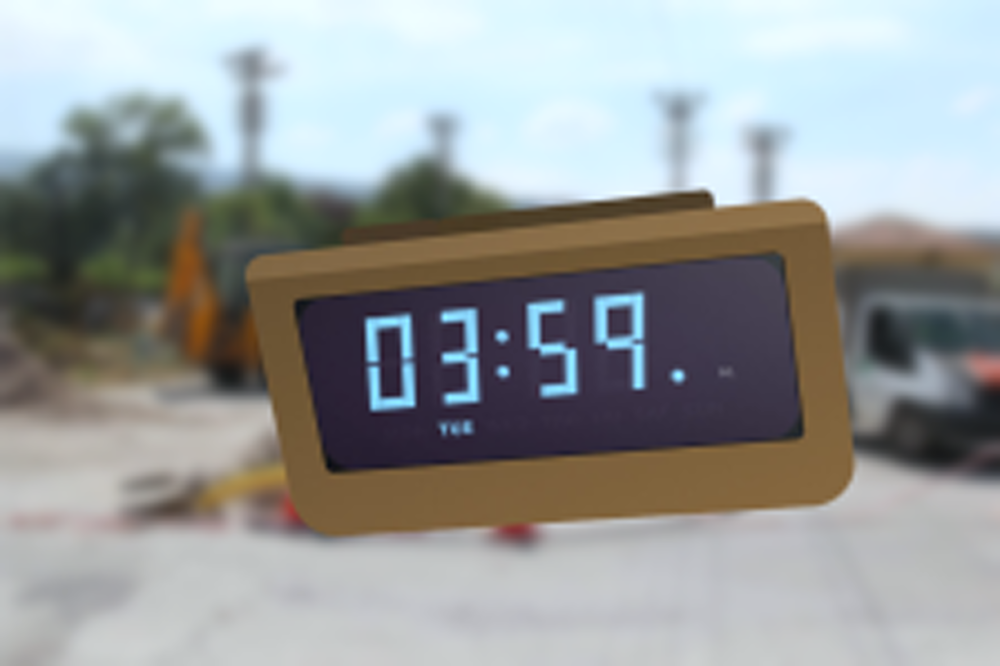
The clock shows h=3 m=59
